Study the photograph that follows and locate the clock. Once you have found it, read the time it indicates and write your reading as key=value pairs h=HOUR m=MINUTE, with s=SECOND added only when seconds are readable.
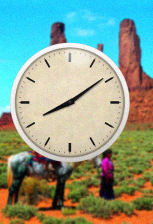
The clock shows h=8 m=9
